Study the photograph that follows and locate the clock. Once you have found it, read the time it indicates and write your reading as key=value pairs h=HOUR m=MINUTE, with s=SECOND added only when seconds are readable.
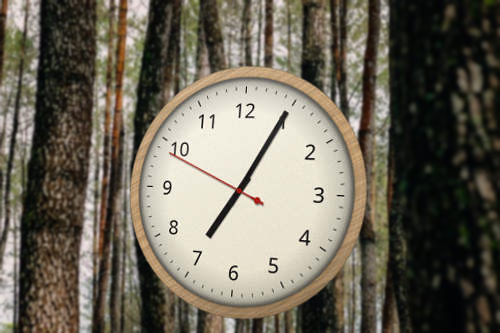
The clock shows h=7 m=4 s=49
